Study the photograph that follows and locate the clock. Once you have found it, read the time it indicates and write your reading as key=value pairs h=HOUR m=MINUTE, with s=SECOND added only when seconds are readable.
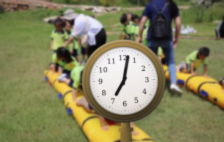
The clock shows h=7 m=2
